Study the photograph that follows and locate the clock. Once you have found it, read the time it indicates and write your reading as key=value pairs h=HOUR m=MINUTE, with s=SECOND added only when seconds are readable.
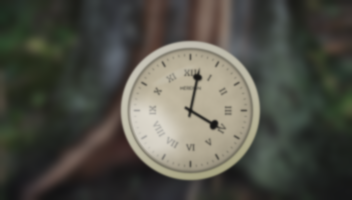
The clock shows h=4 m=2
